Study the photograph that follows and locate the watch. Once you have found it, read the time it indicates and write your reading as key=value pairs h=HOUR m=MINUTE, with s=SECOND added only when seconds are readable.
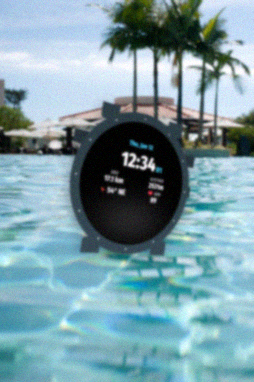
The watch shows h=12 m=34
